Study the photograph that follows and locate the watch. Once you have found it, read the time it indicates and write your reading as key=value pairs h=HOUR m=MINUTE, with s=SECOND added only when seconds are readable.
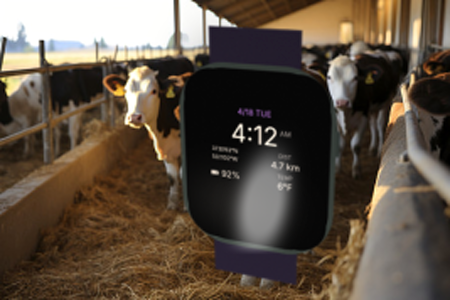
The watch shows h=4 m=12
